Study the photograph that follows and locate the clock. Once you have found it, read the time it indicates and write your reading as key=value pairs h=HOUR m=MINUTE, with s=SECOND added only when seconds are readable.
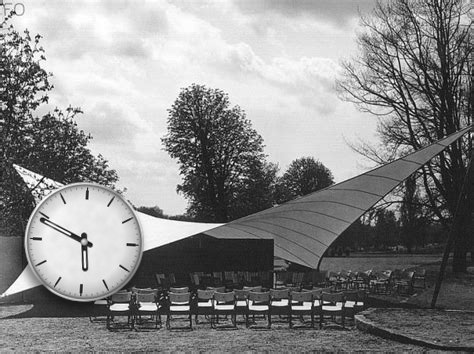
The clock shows h=5 m=49
